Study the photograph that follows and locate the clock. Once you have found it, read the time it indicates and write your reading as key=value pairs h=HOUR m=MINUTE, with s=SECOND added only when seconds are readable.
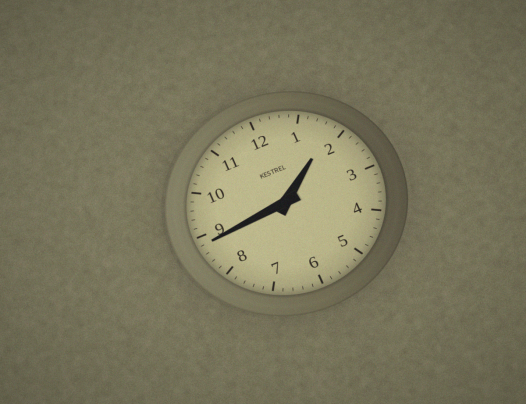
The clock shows h=1 m=44
